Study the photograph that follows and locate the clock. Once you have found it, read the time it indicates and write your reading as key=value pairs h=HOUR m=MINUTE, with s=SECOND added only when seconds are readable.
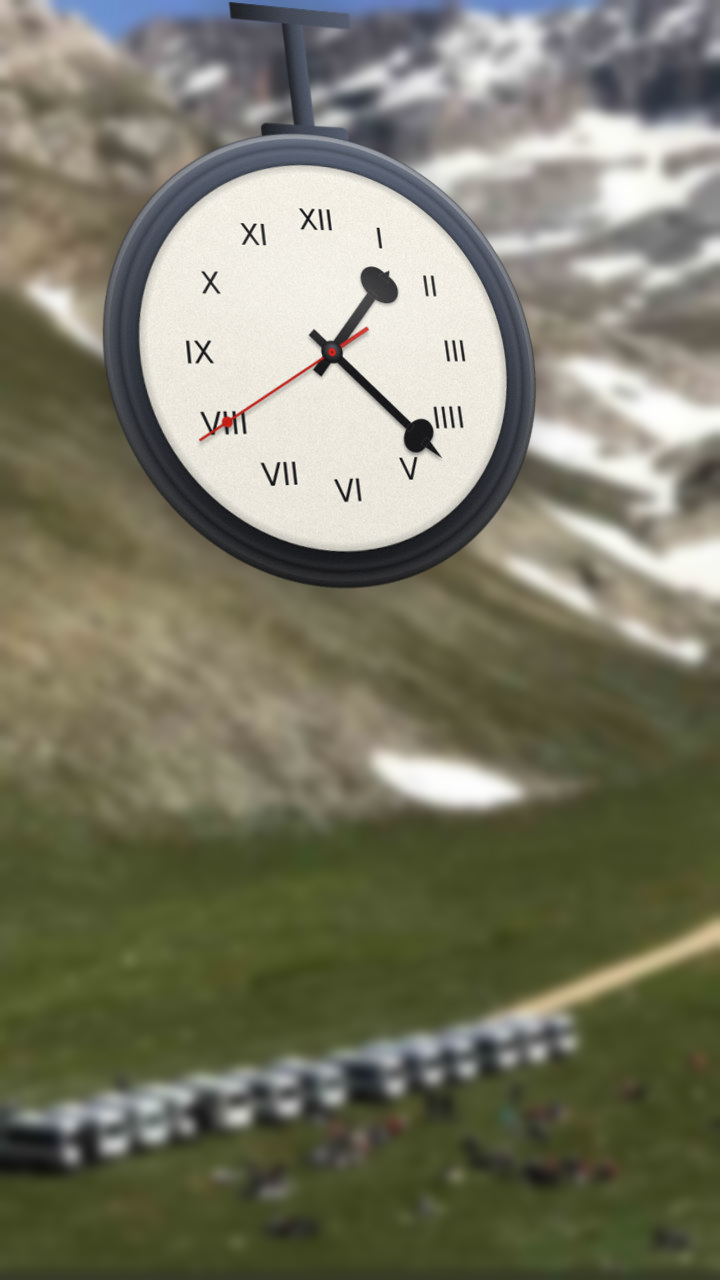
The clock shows h=1 m=22 s=40
